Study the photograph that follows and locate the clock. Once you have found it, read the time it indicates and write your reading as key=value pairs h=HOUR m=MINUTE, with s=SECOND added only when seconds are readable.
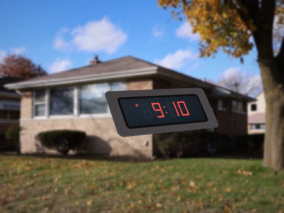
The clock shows h=9 m=10
